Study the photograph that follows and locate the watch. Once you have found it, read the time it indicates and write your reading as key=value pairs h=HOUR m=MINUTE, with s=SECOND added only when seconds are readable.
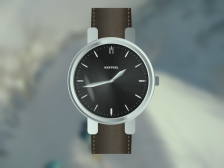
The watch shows h=1 m=43
